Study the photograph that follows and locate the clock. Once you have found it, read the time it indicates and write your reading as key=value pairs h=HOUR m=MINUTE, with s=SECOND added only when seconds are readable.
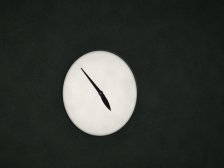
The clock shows h=4 m=53
